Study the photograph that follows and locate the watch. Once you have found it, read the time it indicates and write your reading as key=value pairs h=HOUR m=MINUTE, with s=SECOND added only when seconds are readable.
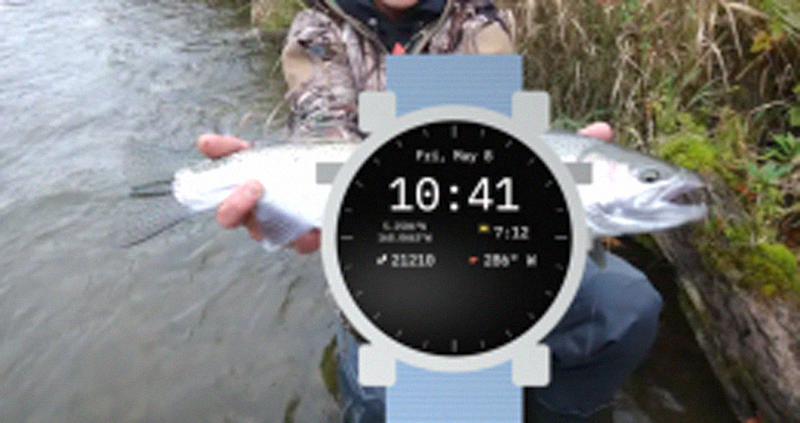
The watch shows h=10 m=41
